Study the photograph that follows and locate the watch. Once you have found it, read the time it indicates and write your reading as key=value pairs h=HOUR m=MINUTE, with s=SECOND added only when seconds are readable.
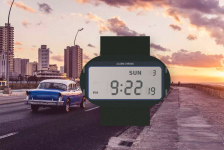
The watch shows h=9 m=22 s=19
